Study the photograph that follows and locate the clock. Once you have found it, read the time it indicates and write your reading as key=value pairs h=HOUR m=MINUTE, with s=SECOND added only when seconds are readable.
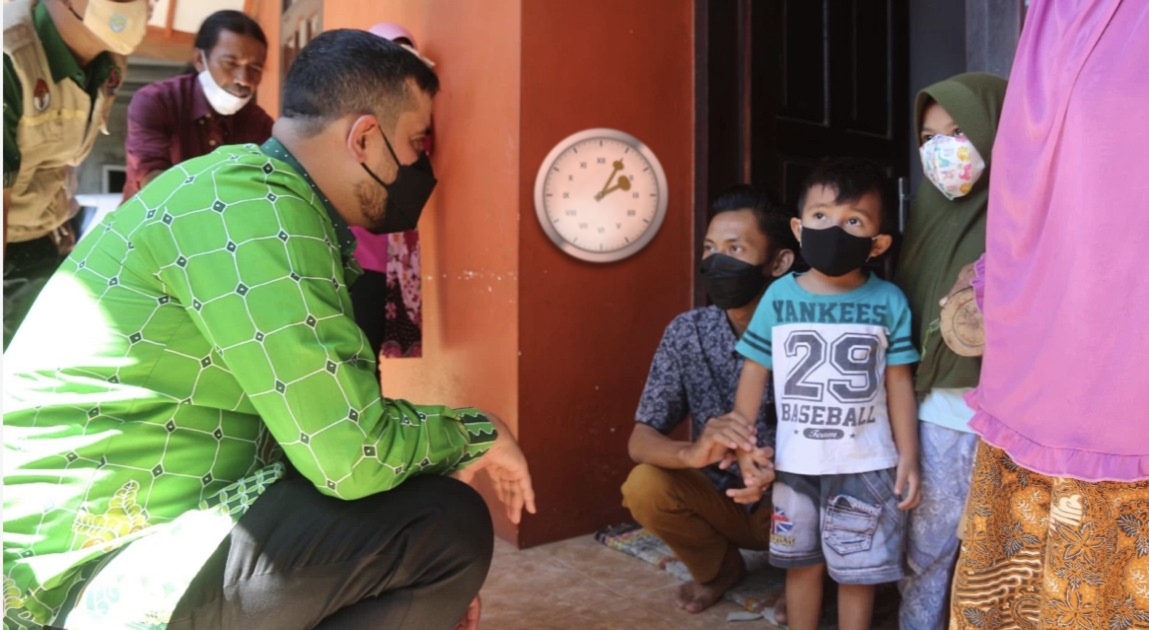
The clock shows h=2 m=5
